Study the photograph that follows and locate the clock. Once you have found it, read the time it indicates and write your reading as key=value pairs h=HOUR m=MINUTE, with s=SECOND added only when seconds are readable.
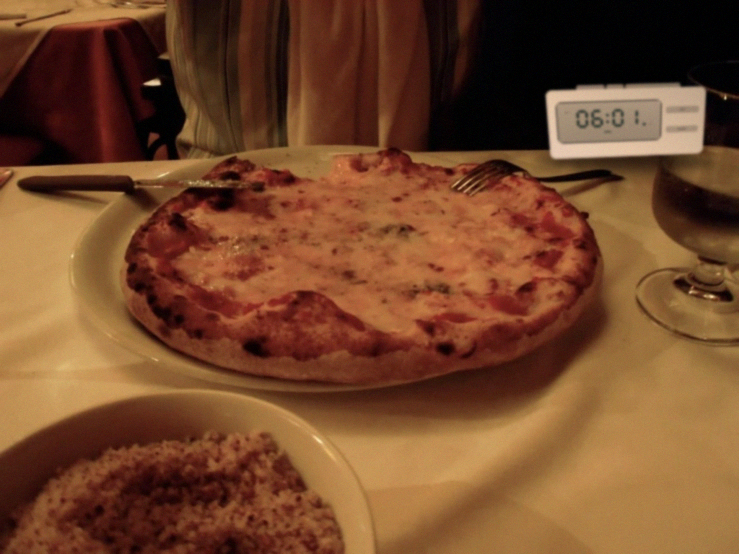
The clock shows h=6 m=1
